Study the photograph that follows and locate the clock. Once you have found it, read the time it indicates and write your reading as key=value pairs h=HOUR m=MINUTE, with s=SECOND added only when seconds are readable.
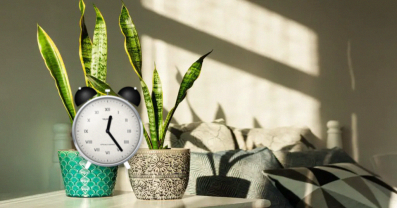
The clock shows h=12 m=24
